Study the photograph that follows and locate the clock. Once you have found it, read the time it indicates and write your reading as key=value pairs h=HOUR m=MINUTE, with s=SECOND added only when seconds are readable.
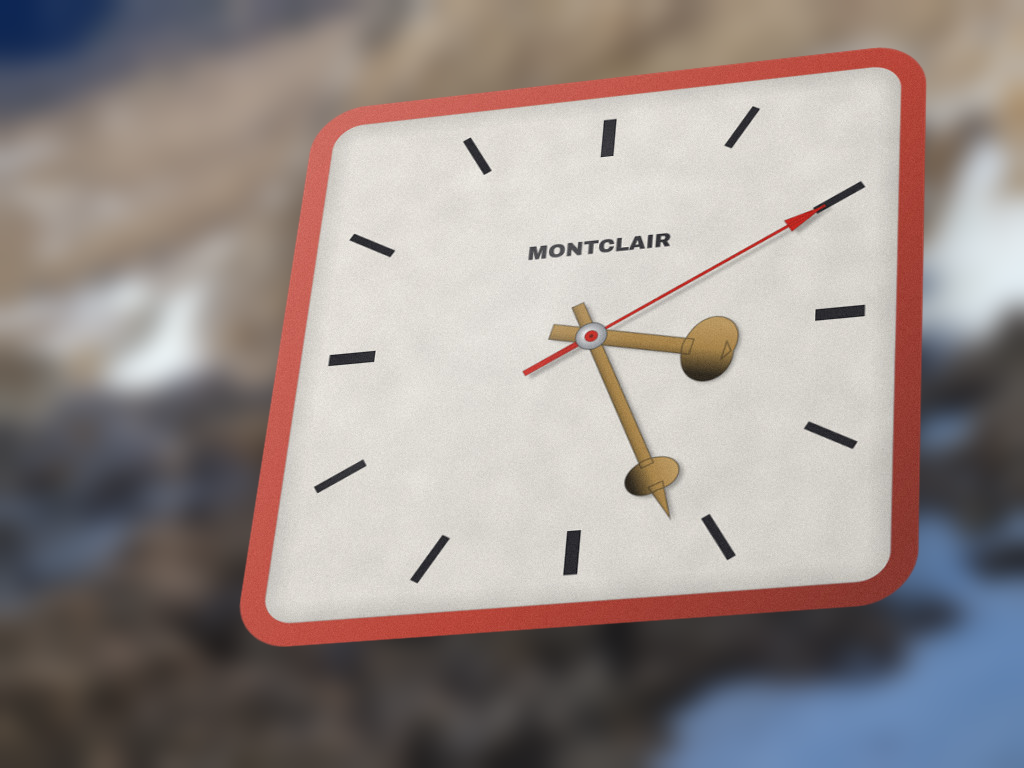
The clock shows h=3 m=26 s=10
